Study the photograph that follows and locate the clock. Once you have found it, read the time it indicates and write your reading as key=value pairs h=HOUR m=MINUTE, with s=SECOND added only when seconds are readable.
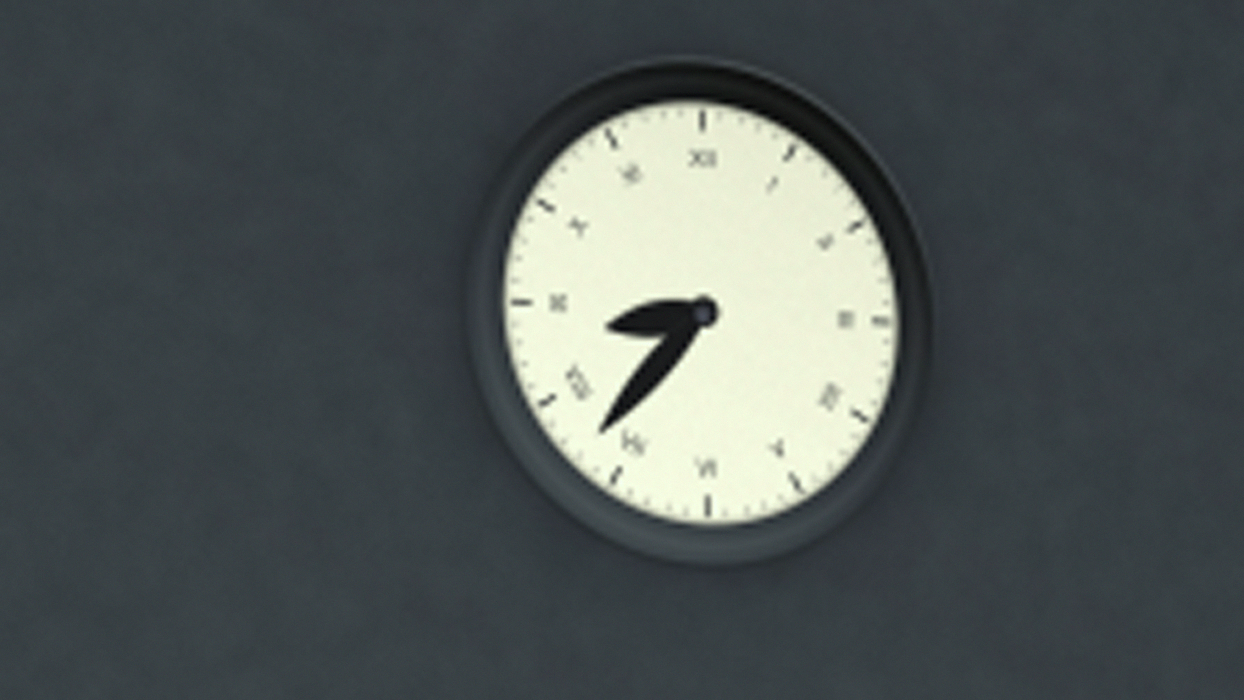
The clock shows h=8 m=37
